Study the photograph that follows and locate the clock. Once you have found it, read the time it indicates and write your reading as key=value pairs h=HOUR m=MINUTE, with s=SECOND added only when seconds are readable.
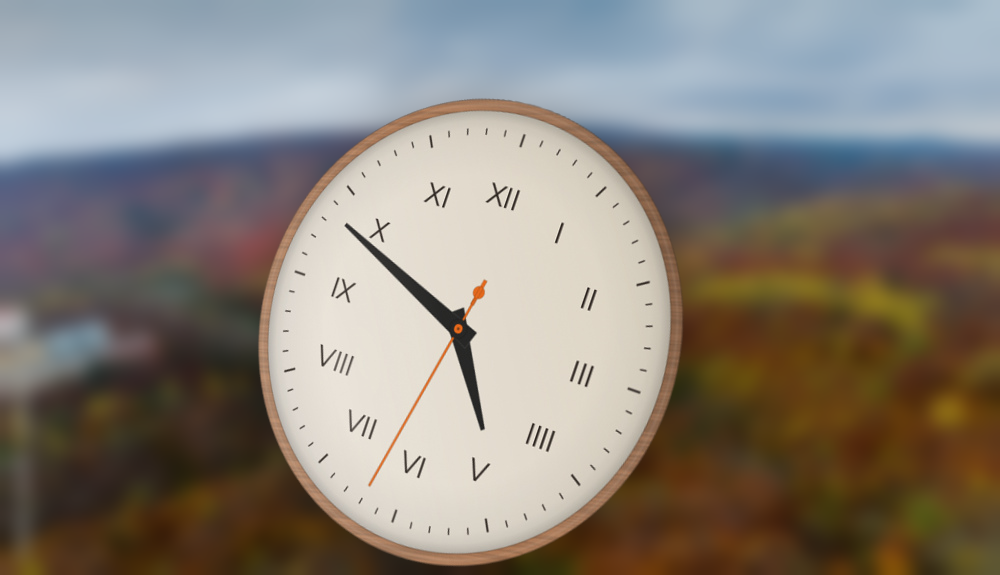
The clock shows h=4 m=48 s=32
